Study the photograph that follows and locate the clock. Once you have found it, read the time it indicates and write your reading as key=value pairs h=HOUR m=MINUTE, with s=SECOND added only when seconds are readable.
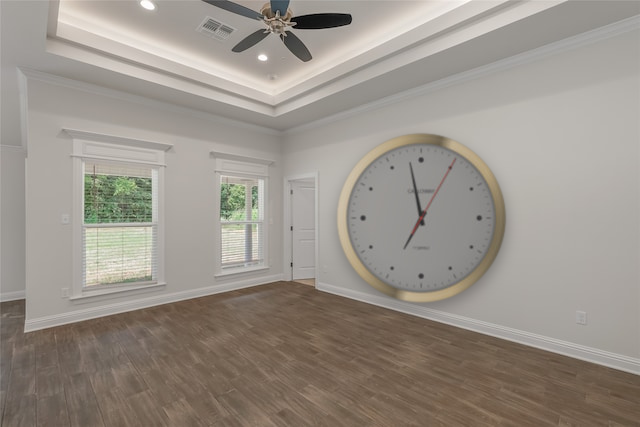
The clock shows h=6 m=58 s=5
